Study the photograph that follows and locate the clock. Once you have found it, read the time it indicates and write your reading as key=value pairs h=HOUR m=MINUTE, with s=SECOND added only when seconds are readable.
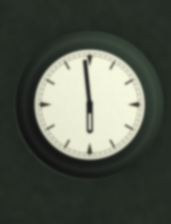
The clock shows h=5 m=59
